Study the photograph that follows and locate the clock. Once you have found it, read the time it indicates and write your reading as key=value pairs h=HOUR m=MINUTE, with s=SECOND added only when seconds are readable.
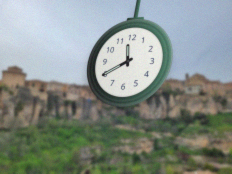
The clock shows h=11 m=40
